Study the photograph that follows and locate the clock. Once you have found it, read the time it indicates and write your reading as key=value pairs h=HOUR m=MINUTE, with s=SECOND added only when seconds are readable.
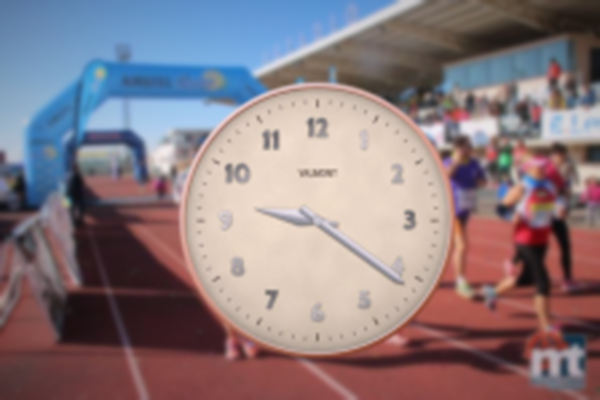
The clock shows h=9 m=21
